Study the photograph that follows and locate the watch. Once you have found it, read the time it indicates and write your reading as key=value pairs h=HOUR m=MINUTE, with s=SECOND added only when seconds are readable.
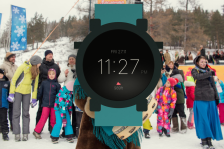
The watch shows h=11 m=27
